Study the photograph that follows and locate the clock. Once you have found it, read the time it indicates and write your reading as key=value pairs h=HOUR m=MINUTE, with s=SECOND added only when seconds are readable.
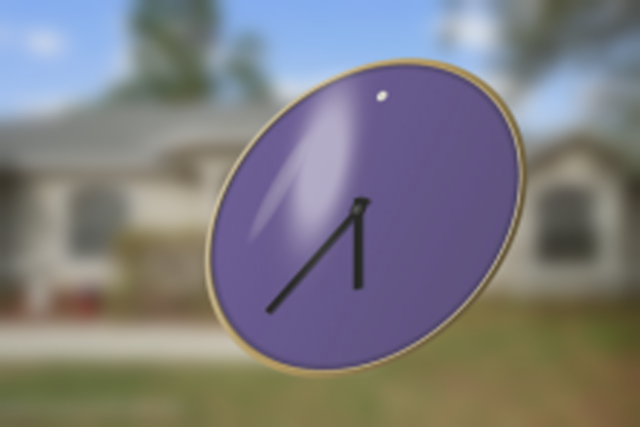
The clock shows h=5 m=36
